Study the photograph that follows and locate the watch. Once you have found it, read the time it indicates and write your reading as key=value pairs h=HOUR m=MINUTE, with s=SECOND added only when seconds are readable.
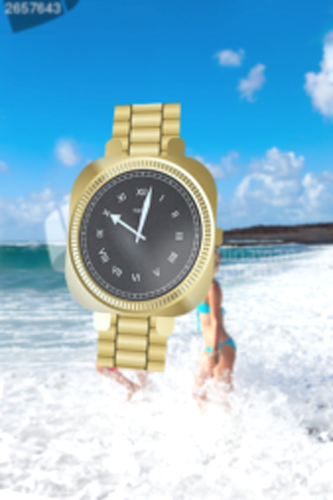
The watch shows h=10 m=2
